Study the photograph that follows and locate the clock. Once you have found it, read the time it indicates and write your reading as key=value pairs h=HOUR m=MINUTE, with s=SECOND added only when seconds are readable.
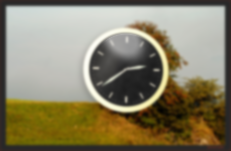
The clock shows h=2 m=39
